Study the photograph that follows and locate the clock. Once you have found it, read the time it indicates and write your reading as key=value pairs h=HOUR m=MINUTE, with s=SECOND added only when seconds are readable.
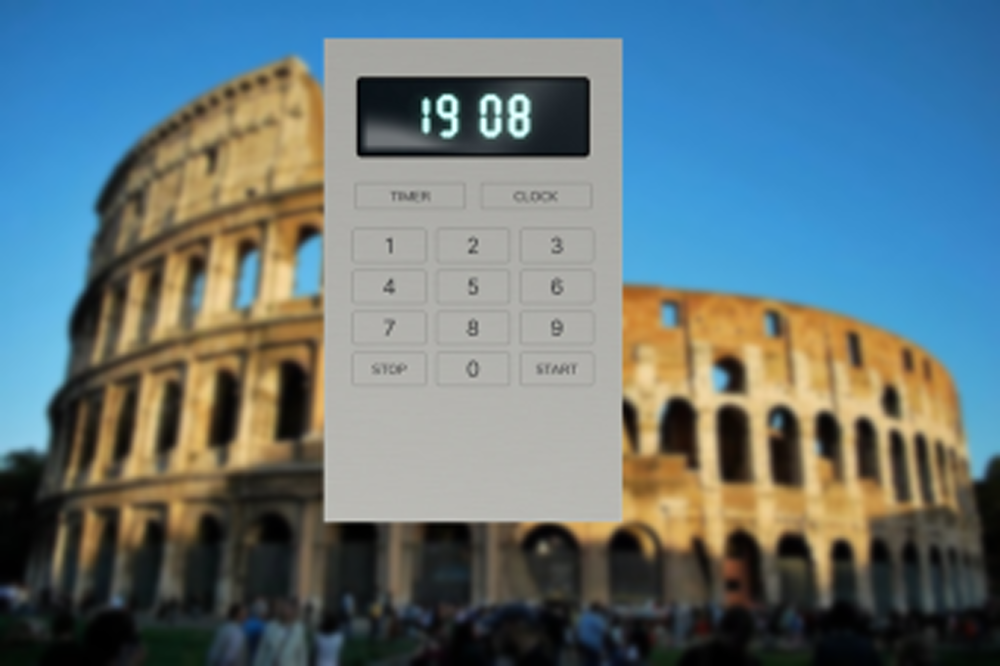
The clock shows h=19 m=8
